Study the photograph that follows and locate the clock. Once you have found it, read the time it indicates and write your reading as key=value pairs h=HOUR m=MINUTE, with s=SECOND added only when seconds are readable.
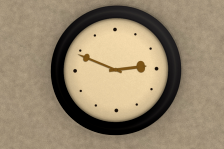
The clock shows h=2 m=49
